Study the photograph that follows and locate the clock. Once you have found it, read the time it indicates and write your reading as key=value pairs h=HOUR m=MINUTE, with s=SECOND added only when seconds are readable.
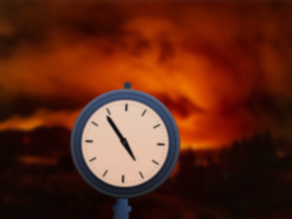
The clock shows h=4 m=54
